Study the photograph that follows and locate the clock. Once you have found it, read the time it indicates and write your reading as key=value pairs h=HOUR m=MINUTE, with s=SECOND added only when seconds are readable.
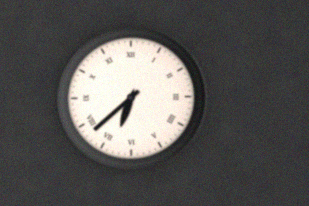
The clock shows h=6 m=38
